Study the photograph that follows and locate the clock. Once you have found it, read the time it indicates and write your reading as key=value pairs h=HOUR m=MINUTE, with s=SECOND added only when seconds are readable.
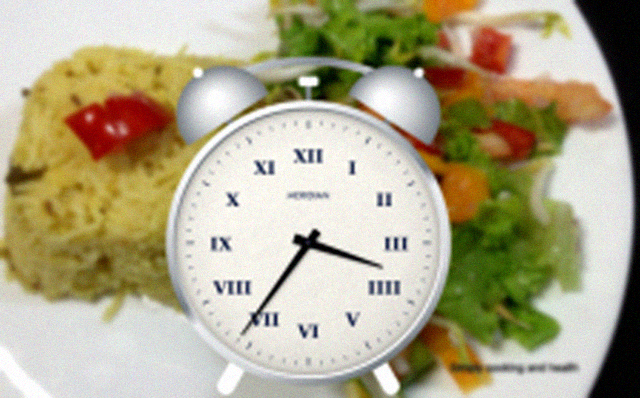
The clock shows h=3 m=36
